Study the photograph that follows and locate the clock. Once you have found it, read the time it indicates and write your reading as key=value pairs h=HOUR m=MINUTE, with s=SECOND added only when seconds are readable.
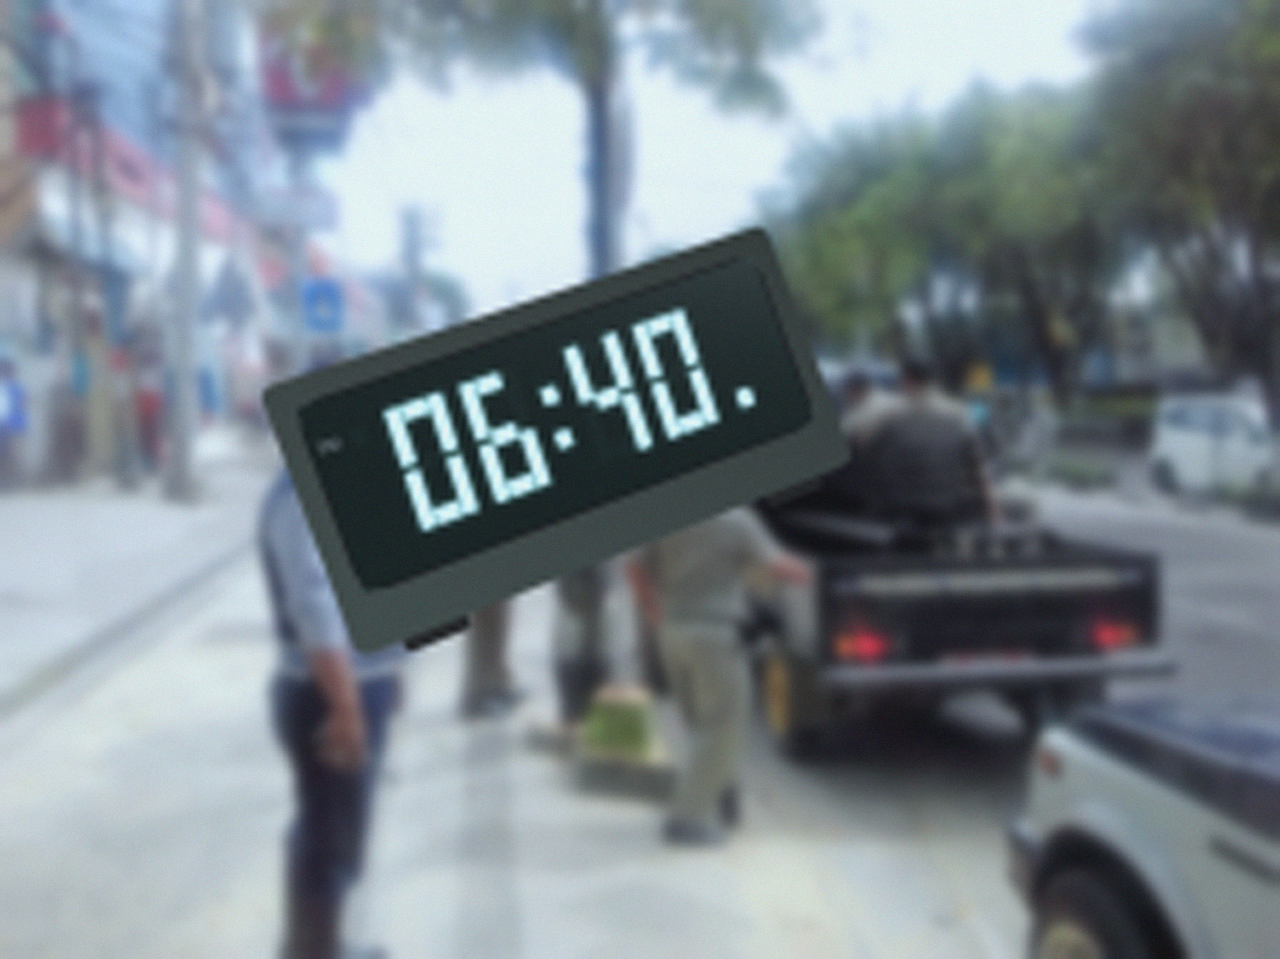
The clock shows h=6 m=40
